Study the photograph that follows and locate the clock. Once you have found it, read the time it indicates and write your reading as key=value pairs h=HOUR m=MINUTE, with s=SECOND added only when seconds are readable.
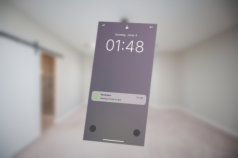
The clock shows h=1 m=48
